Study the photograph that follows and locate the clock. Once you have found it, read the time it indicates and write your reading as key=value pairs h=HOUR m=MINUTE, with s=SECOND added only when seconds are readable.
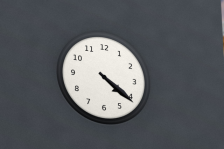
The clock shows h=4 m=21
